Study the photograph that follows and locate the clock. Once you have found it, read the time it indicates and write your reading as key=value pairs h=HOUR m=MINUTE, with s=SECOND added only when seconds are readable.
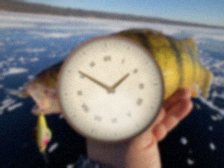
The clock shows h=1 m=51
